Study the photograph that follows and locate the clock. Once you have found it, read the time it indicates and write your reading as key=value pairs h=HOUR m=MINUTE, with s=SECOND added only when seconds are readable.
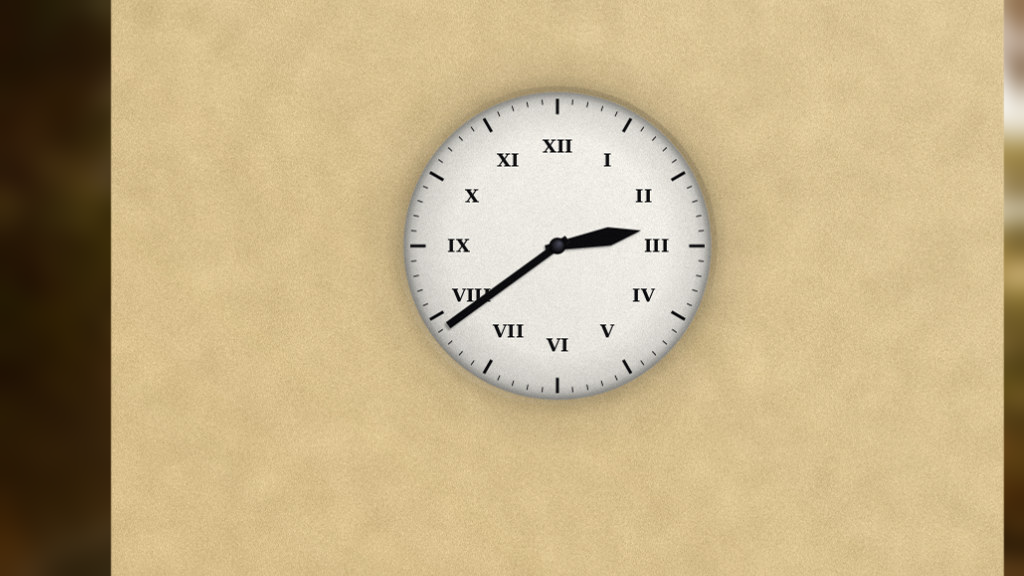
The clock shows h=2 m=39
